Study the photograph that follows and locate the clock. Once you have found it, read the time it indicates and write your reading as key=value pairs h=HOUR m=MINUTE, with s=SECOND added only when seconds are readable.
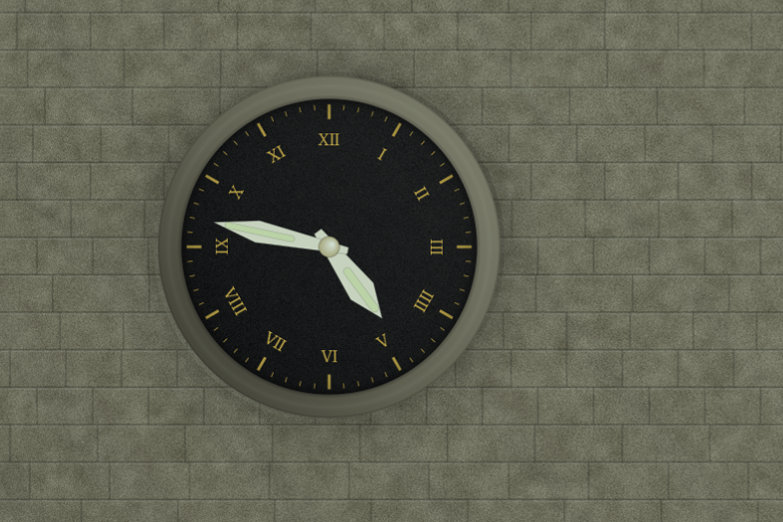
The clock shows h=4 m=47
